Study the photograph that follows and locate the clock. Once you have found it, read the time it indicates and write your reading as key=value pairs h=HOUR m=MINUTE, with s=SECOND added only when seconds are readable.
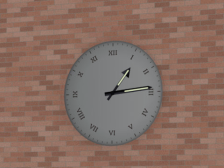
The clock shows h=1 m=14
